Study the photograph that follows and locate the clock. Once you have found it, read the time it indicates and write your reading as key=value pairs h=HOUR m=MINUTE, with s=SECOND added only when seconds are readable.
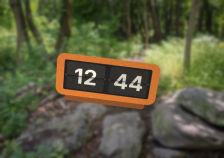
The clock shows h=12 m=44
